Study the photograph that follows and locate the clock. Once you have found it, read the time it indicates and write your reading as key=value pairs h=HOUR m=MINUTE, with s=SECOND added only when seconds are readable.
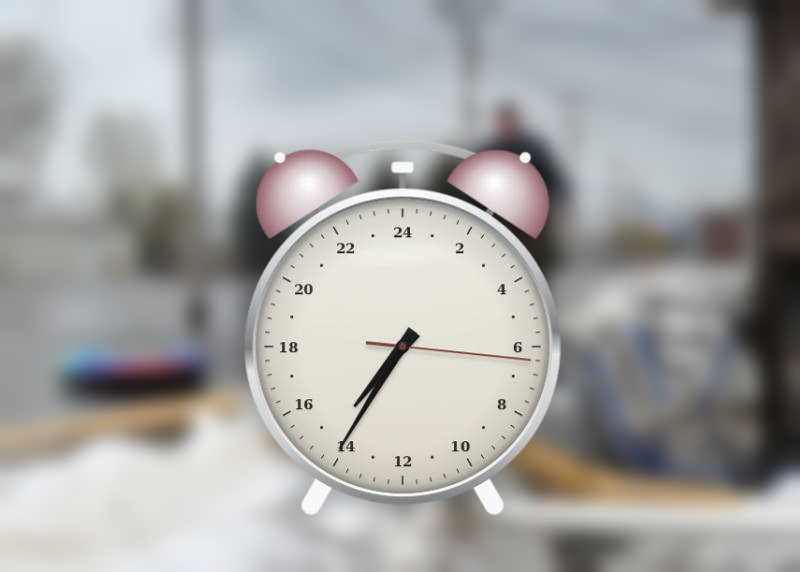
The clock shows h=14 m=35 s=16
